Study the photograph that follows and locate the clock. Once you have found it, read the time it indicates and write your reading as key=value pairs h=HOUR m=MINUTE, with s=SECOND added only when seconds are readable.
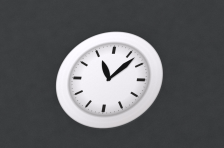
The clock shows h=11 m=7
